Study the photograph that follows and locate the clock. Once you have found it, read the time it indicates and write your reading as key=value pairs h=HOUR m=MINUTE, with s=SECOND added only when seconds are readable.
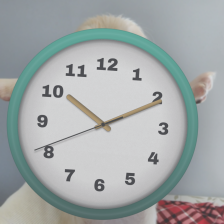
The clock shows h=10 m=10 s=41
